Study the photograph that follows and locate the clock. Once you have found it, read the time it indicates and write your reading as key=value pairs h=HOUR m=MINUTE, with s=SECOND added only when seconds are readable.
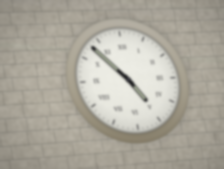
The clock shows h=4 m=53
